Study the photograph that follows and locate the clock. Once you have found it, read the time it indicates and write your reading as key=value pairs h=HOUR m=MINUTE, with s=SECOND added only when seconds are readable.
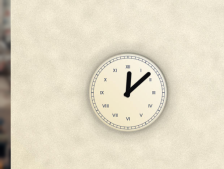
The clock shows h=12 m=8
